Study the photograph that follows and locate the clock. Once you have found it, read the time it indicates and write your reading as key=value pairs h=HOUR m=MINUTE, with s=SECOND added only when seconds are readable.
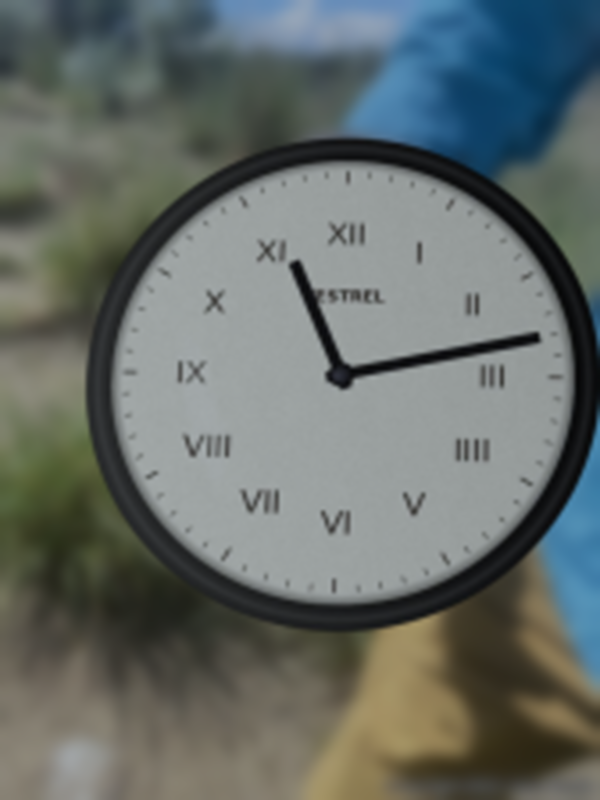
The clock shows h=11 m=13
